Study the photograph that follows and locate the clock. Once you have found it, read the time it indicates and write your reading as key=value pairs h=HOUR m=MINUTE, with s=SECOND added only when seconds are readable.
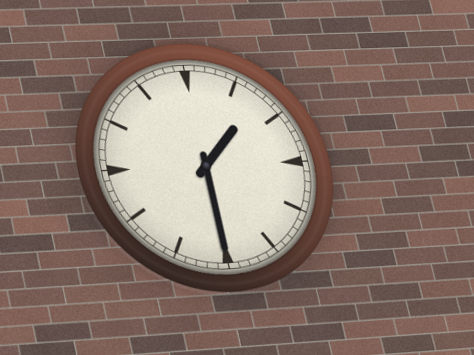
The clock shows h=1 m=30
